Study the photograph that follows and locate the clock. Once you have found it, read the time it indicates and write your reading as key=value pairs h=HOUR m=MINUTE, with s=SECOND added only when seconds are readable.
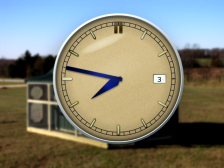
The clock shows h=7 m=47
